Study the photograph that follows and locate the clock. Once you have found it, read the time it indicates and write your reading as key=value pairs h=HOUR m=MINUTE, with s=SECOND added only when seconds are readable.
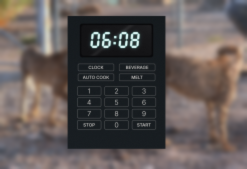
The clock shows h=6 m=8
